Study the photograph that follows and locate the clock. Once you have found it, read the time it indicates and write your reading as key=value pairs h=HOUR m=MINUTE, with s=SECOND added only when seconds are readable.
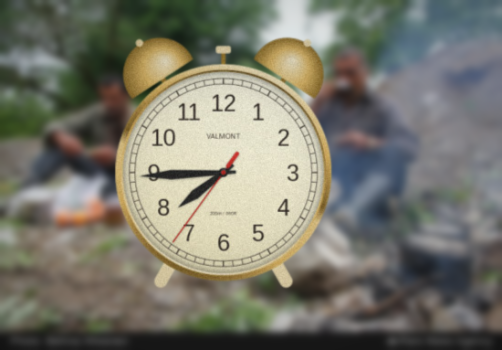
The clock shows h=7 m=44 s=36
